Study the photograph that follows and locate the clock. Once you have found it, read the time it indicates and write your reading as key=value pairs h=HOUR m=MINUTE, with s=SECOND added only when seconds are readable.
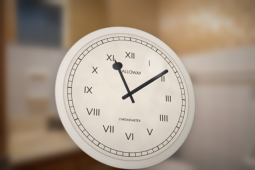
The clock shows h=11 m=9
